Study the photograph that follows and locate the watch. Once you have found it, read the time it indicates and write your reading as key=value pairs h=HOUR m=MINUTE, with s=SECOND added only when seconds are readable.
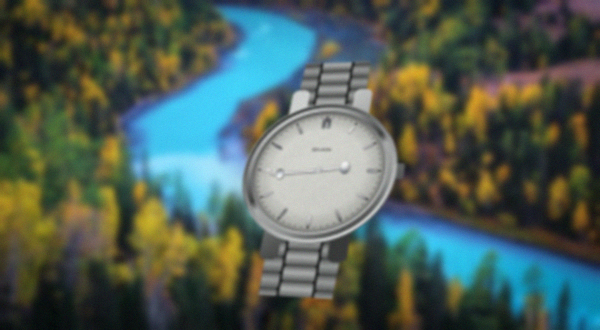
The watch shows h=2 m=44
